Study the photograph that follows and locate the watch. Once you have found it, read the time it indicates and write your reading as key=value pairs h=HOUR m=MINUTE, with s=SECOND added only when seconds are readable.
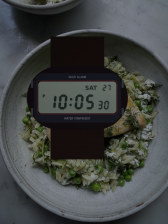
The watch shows h=10 m=5 s=30
